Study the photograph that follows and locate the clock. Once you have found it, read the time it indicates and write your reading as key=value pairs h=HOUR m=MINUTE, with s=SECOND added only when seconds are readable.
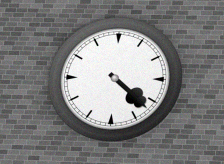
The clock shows h=4 m=22
